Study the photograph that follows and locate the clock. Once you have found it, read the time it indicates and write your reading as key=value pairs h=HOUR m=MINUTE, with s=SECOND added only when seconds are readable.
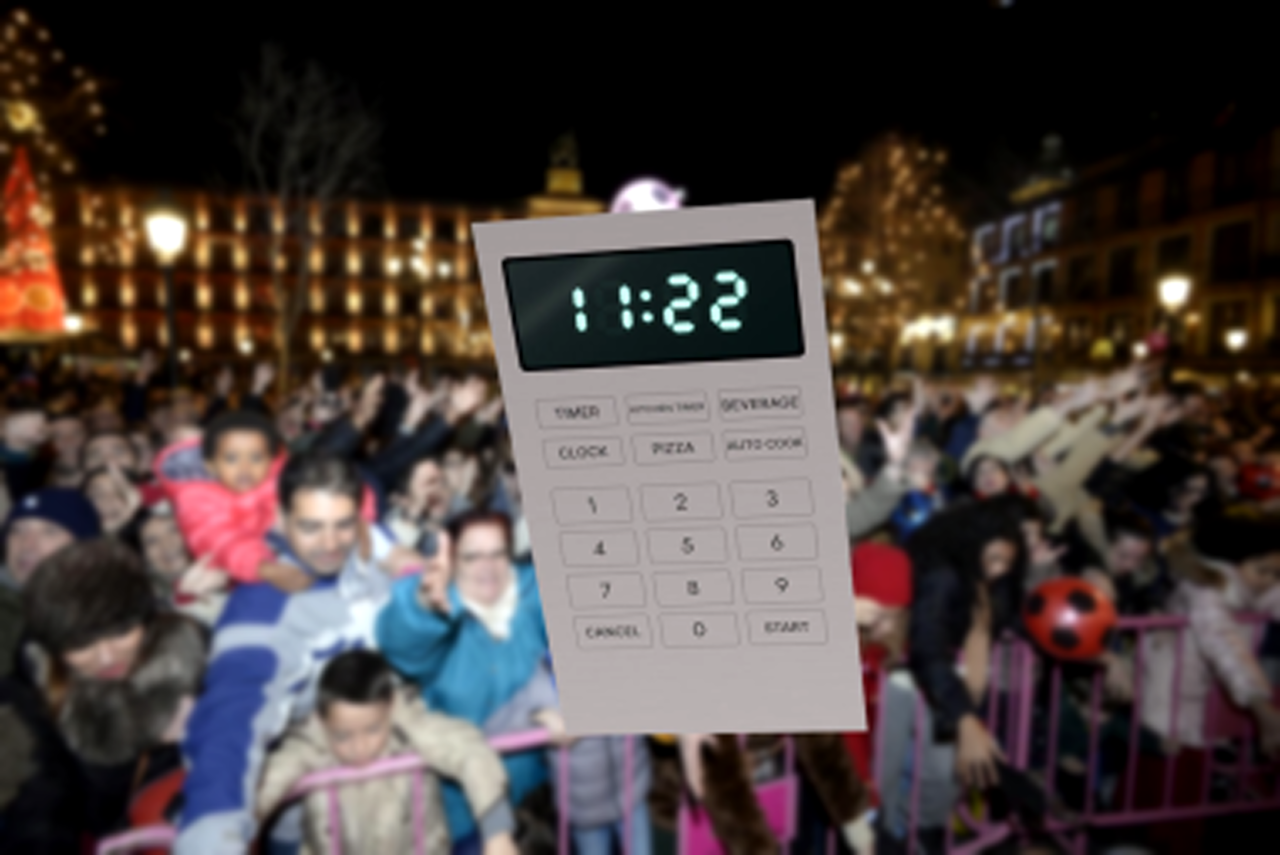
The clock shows h=11 m=22
